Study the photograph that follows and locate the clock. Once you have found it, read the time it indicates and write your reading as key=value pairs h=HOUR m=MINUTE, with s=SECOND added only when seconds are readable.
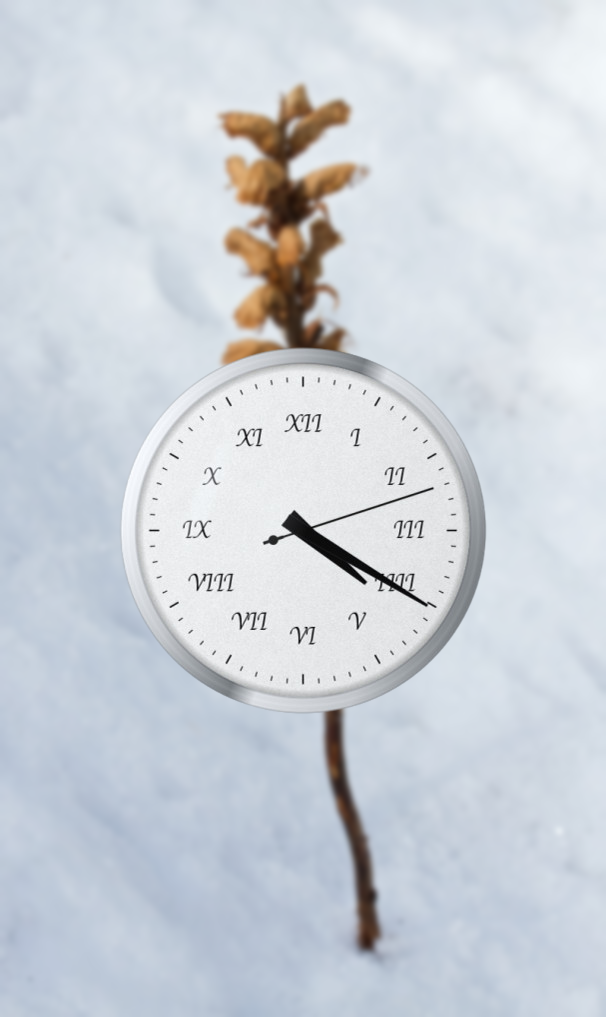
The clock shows h=4 m=20 s=12
